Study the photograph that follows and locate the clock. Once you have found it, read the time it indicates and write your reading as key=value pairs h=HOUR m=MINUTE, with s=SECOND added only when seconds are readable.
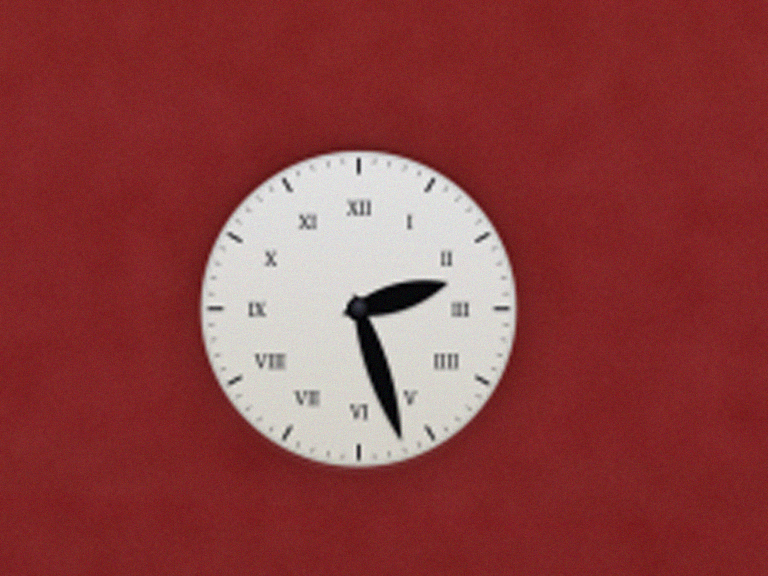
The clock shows h=2 m=27
